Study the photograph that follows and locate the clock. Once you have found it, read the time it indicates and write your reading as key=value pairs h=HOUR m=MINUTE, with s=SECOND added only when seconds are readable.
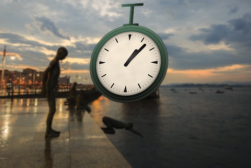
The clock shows h=1 m=7
